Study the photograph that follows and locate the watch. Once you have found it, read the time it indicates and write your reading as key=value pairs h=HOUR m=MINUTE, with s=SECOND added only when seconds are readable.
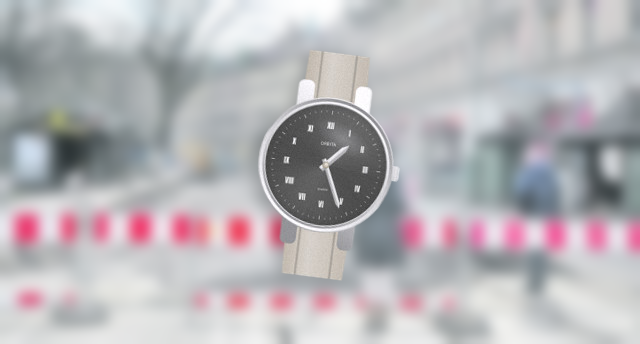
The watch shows h=1 m=26
